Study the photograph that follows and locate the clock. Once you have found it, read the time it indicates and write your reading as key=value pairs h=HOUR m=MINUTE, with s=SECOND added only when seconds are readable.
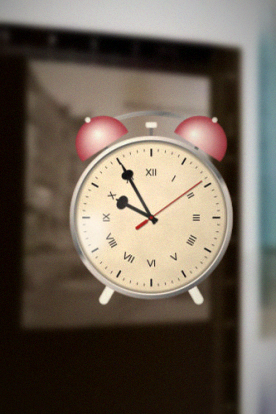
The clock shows h=9 m=55 s=9
